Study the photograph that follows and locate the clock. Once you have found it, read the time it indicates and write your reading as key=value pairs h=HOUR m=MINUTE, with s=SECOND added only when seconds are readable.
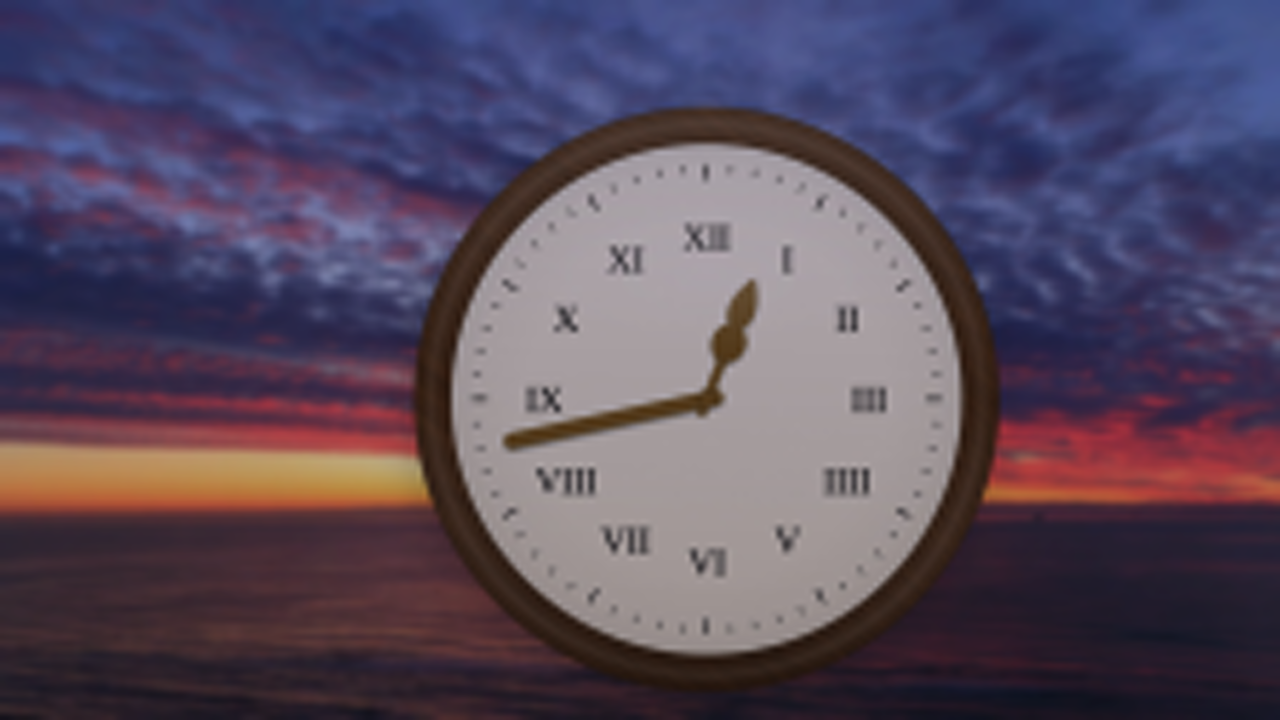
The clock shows h=12 m=43
